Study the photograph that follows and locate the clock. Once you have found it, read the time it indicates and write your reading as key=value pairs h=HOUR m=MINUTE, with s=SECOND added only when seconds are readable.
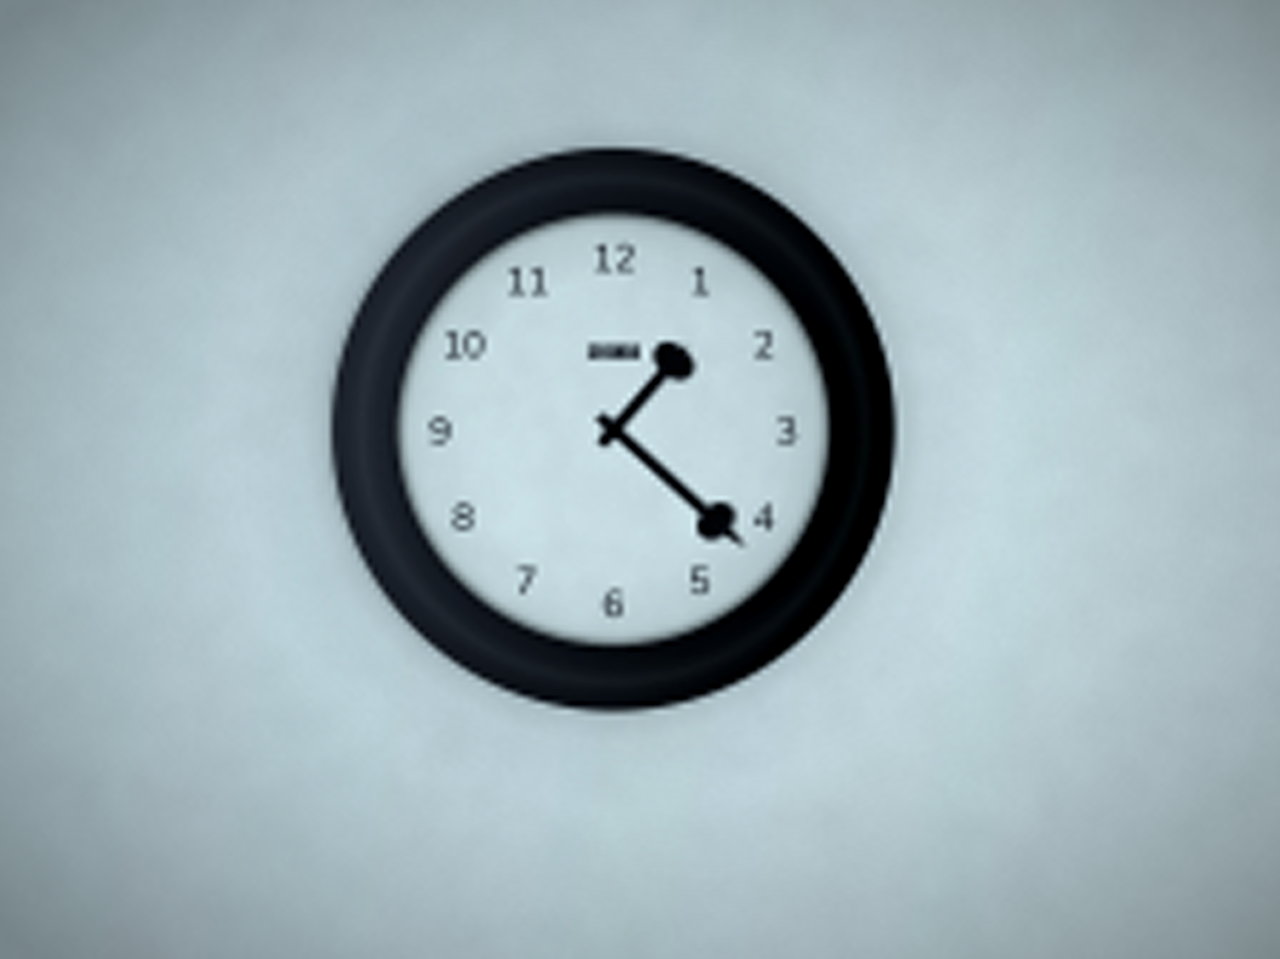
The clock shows h=1 m=22
